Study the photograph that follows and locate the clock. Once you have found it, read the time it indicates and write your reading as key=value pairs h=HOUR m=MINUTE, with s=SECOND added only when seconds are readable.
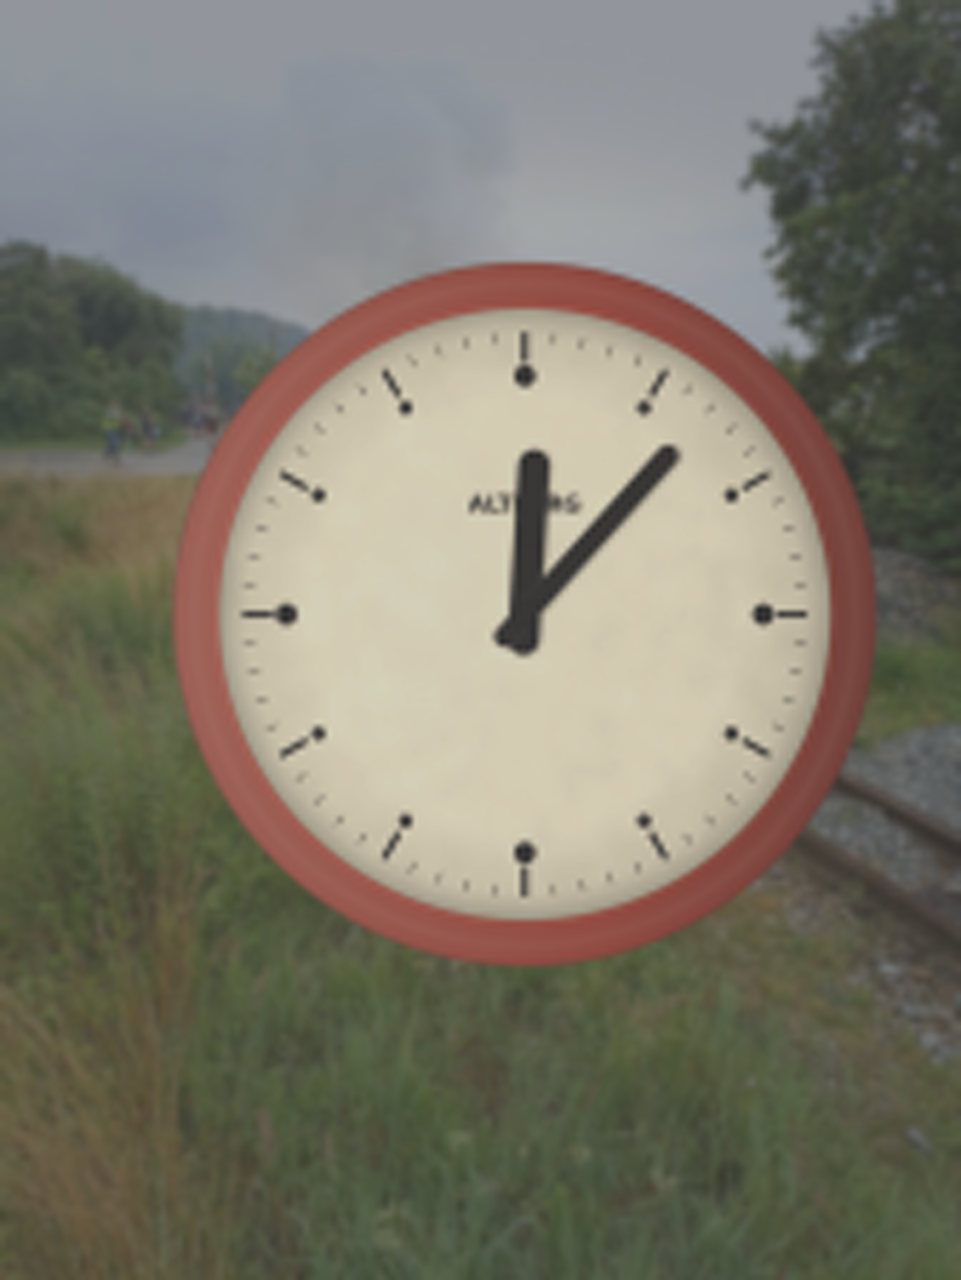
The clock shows h=12 m=7
